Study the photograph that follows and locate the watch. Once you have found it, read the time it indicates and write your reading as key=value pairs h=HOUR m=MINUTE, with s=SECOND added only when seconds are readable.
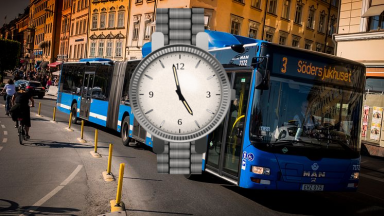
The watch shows h=4 m=58
